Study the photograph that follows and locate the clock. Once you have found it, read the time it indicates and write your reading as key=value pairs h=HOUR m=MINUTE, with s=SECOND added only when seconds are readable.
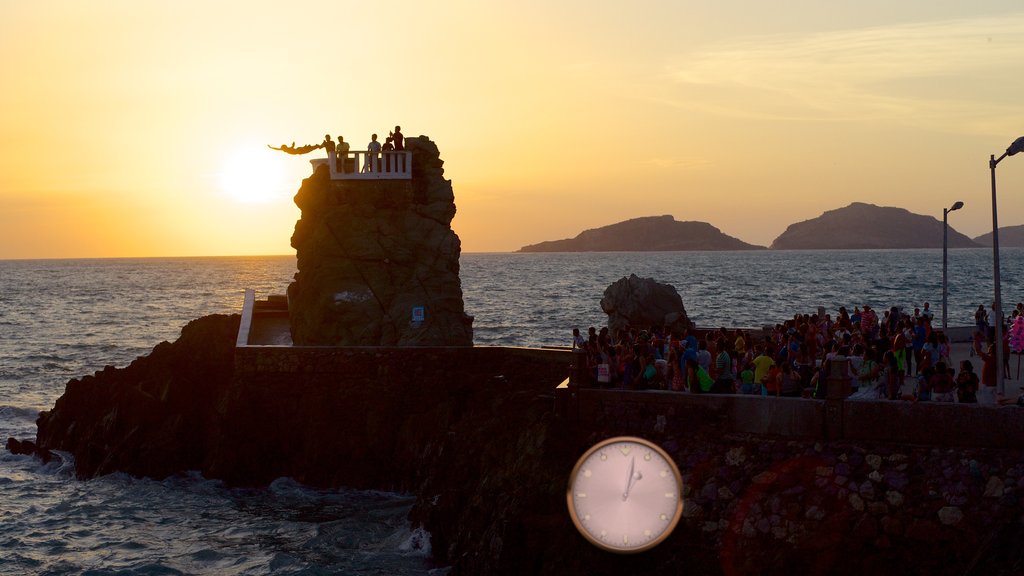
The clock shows h=1 m=2
